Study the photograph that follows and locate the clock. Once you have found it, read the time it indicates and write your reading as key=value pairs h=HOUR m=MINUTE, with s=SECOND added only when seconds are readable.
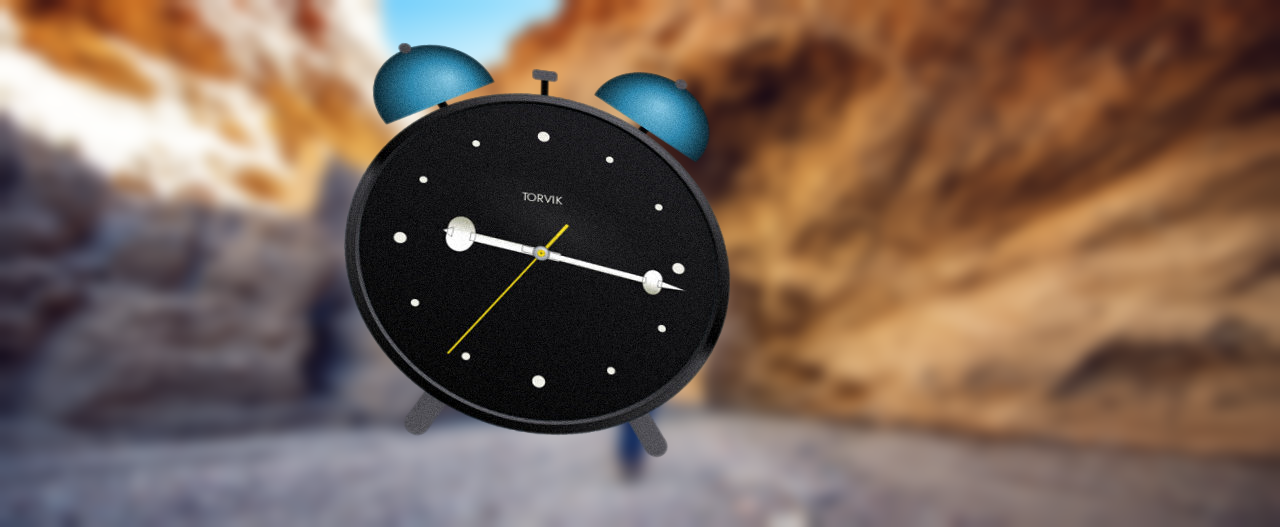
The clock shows h=9 m=16 s=36
